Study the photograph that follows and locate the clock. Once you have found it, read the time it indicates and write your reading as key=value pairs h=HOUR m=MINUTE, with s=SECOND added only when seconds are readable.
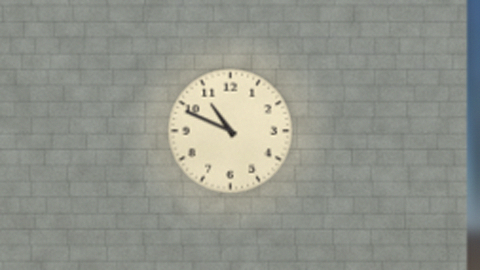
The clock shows h=10 m=49
